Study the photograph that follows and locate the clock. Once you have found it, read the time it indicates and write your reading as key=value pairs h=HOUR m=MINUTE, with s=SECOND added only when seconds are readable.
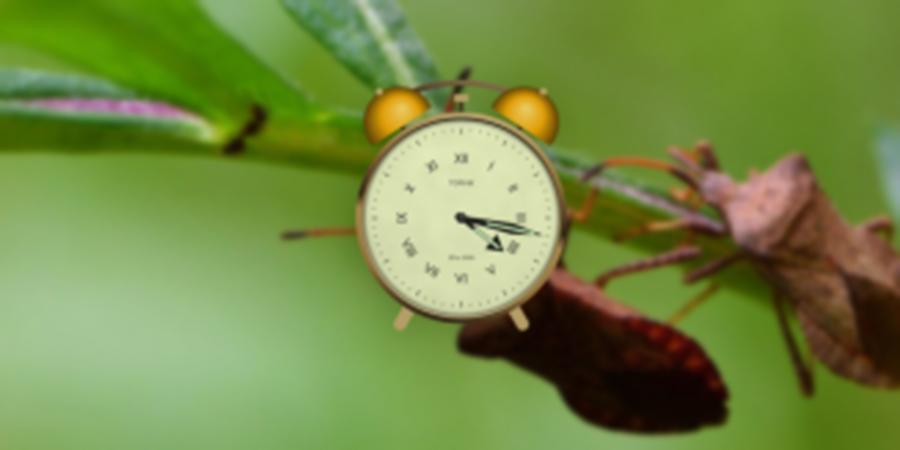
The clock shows h=4 m=17
